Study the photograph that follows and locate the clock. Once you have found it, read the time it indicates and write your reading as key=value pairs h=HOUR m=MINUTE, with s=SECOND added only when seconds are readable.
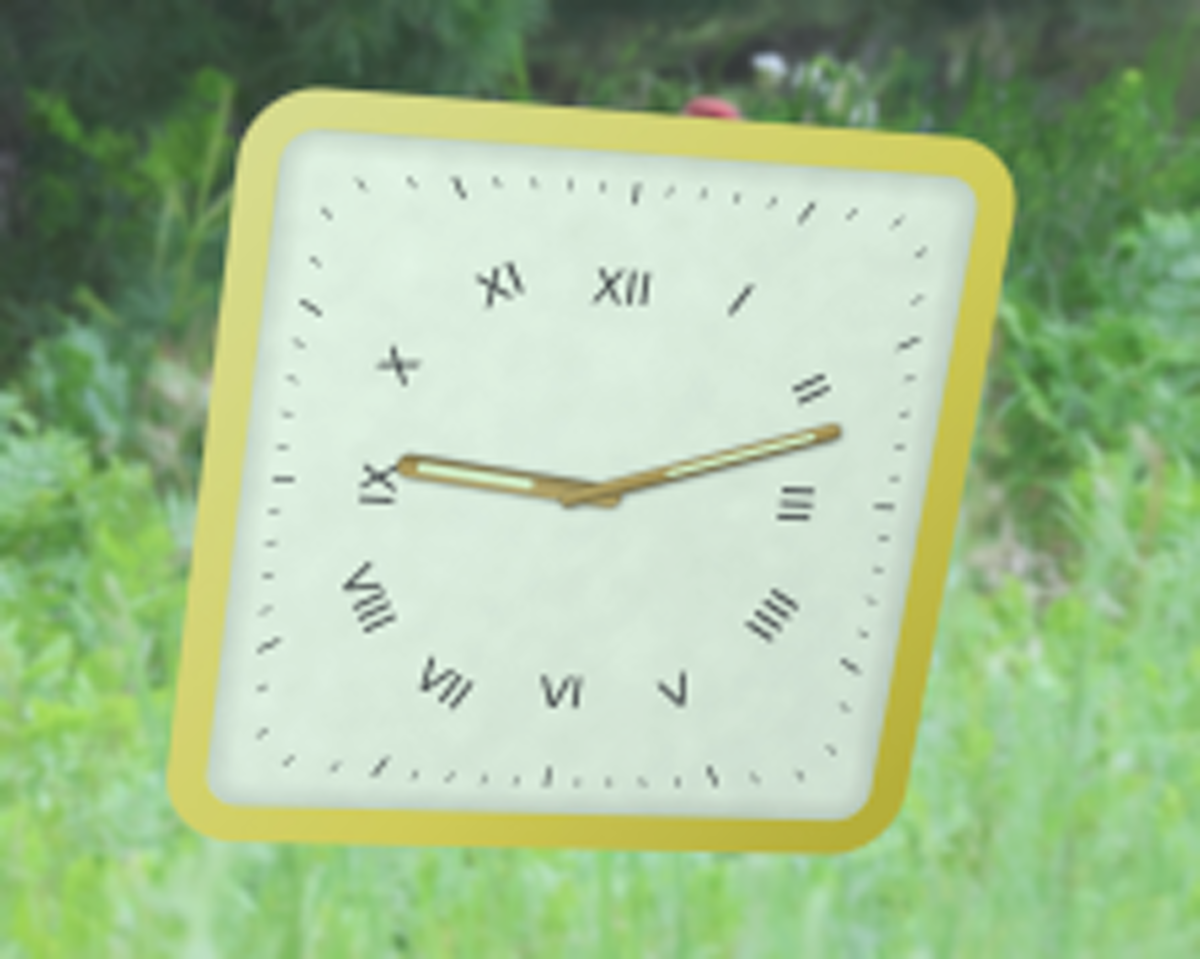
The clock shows h=9 m=12
